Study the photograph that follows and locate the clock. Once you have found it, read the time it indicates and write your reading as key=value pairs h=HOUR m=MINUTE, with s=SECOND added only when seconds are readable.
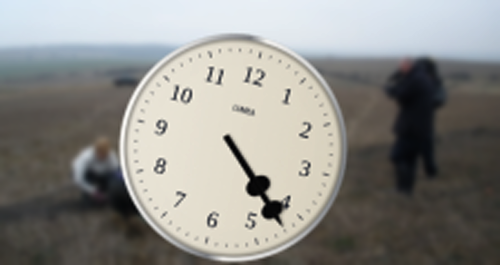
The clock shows h=4 m=22
